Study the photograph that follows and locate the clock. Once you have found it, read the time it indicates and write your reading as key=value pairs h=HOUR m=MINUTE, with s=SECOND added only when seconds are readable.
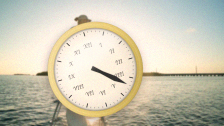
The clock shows h=4 m=22
